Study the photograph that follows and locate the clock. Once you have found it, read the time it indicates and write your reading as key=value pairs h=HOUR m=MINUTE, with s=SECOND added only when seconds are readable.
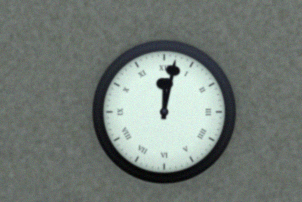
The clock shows h=12 m=2
